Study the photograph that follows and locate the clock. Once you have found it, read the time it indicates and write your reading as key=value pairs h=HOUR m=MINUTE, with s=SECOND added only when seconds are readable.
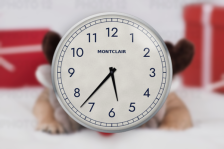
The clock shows h=5 m=37
